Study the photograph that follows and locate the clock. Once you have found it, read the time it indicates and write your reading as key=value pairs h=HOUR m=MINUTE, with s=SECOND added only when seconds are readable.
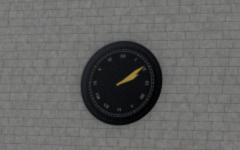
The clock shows h=2 m=9
